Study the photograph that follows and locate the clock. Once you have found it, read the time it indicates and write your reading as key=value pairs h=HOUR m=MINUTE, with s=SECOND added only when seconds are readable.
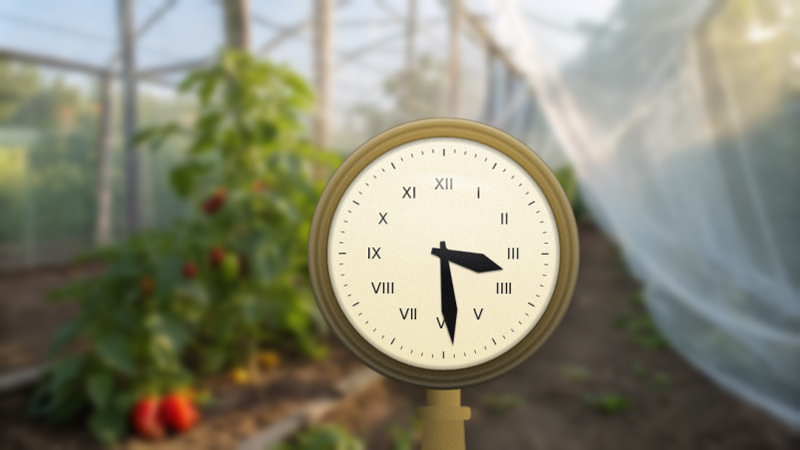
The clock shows h=3 m=29
